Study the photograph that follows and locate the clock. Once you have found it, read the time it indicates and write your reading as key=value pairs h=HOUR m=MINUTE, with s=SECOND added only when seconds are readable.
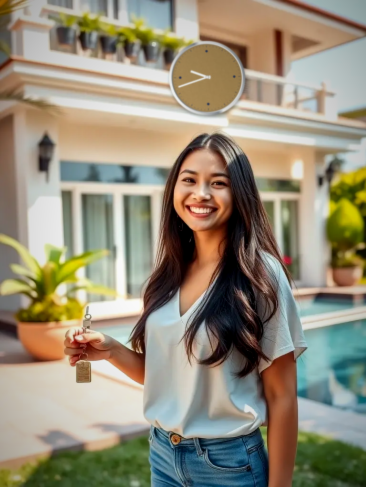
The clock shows h=9 m=42
